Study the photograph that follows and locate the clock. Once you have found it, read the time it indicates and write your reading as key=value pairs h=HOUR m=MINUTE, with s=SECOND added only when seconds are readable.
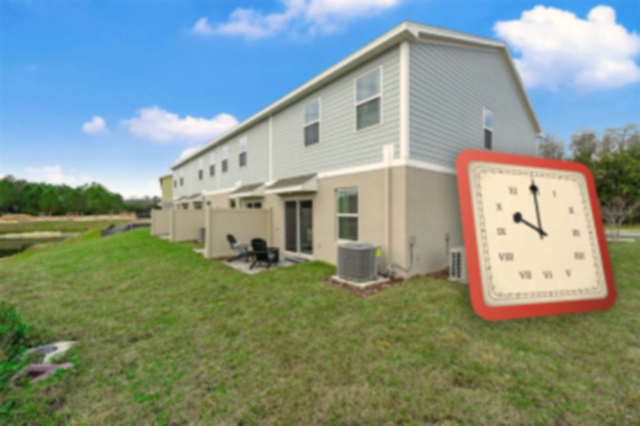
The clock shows h=10 m=0
